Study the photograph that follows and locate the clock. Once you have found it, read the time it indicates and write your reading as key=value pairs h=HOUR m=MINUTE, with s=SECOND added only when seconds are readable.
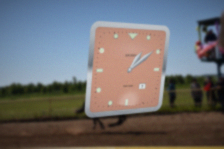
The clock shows h=1 m=9
